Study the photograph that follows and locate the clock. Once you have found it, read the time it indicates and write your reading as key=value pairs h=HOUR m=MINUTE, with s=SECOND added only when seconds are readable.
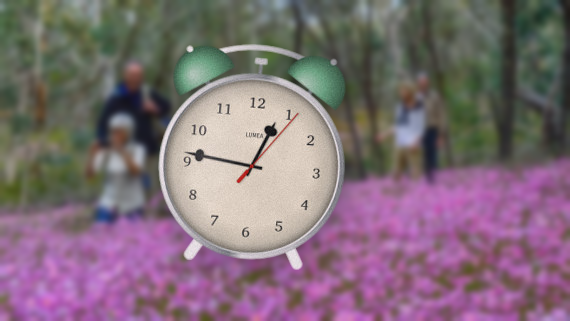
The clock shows h=12 m=46 s=6
